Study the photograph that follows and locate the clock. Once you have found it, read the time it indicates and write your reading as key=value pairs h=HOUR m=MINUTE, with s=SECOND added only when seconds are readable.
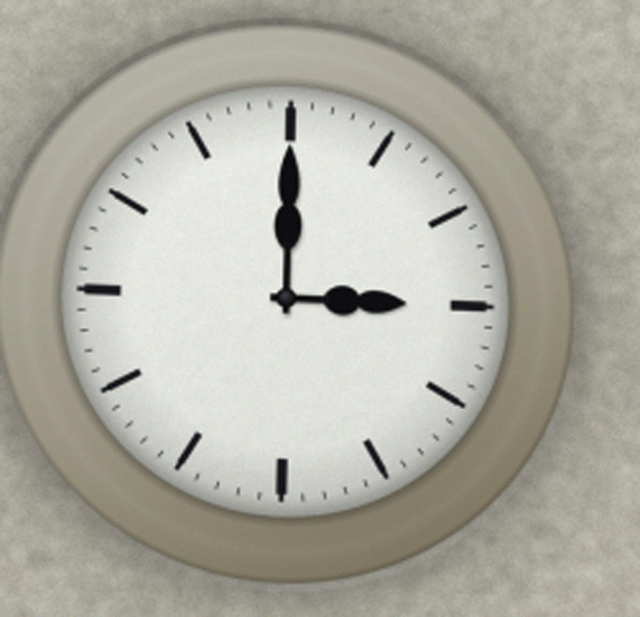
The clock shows h=3 m=0
